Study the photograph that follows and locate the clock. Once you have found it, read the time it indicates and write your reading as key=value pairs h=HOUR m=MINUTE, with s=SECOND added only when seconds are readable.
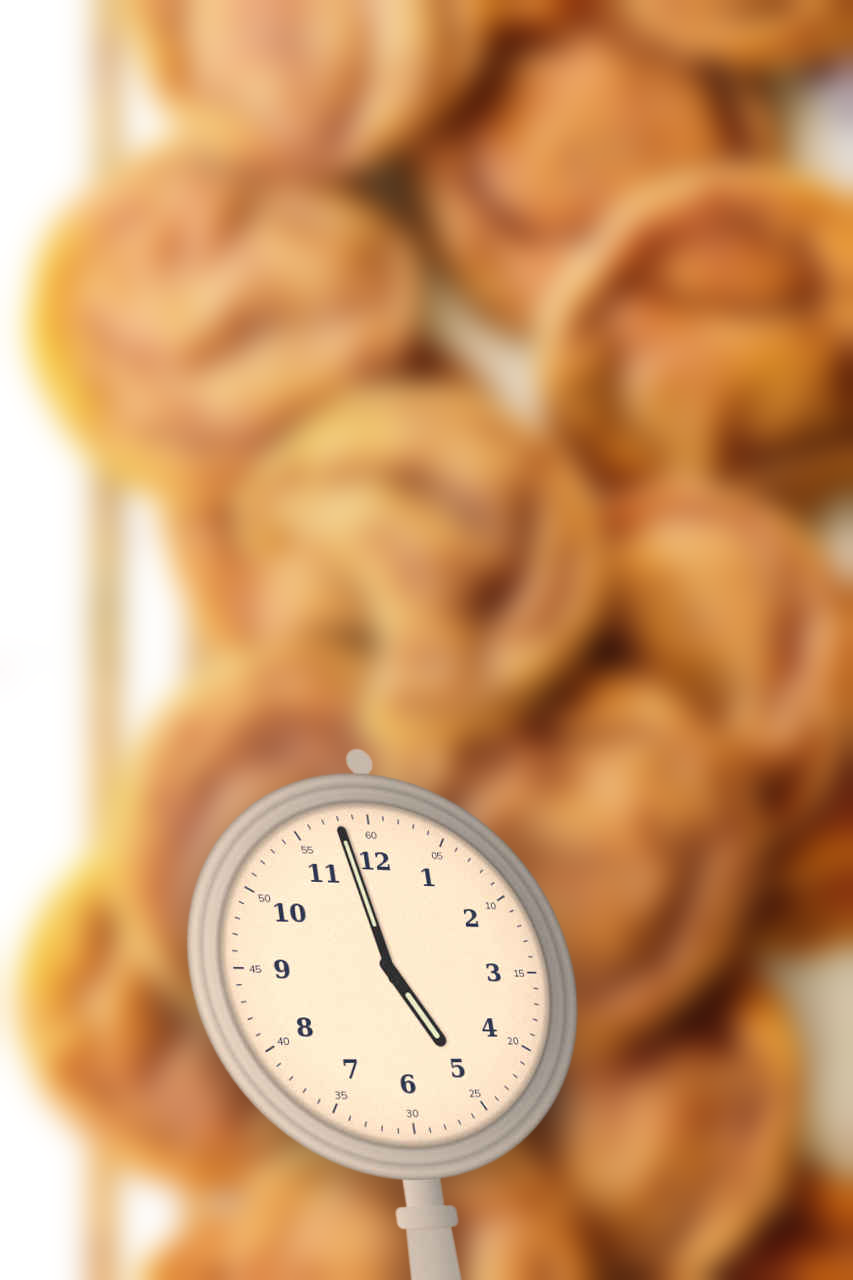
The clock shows h=4 m=58
